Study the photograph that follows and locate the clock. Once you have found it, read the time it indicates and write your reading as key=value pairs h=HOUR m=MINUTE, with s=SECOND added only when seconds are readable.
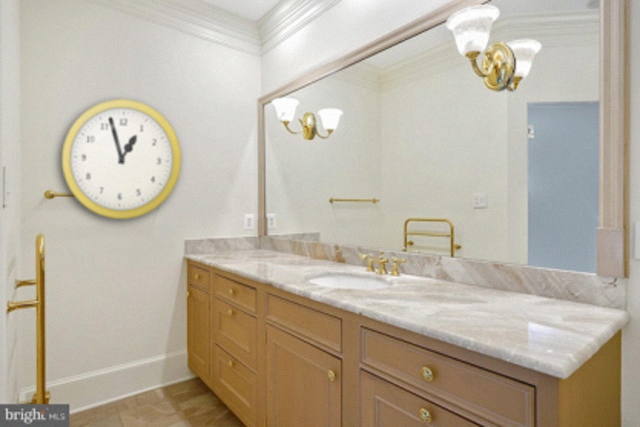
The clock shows h=12 m=57
